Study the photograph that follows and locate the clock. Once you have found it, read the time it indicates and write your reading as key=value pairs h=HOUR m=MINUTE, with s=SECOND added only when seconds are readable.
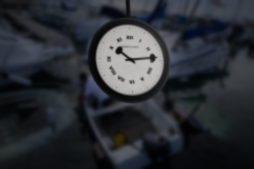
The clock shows h=10 m=14
